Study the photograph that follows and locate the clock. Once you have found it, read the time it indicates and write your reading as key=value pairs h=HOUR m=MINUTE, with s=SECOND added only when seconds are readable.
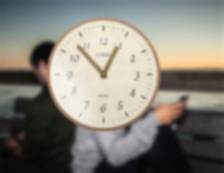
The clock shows h=12 m=53
